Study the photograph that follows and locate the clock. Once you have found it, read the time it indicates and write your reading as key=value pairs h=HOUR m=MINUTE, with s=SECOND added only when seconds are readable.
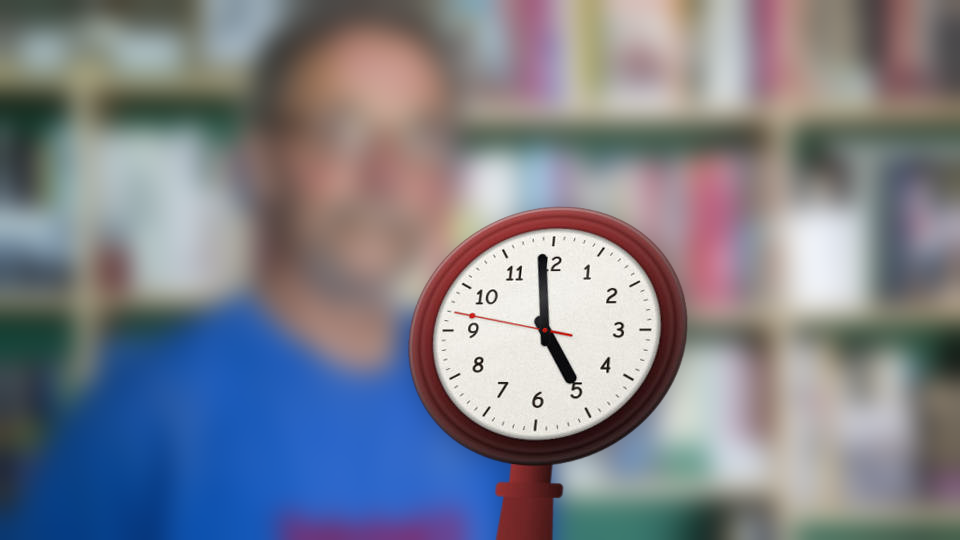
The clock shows h=4 m=58 s=47
